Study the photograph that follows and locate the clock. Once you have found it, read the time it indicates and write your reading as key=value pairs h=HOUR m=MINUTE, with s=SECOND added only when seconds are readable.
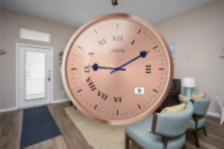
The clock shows h=9 m=10
